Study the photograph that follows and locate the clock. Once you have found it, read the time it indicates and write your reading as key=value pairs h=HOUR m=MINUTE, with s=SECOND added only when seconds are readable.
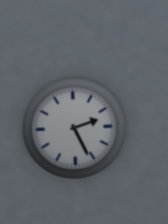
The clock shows h=2 m=26
